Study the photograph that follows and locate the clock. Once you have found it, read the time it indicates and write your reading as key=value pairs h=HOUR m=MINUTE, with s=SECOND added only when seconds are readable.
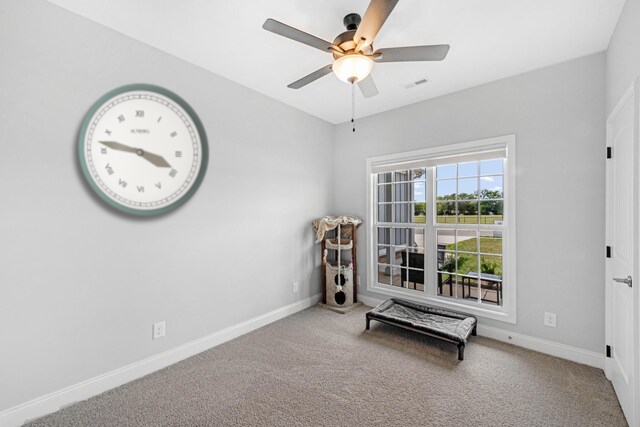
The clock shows h=3 m=47
